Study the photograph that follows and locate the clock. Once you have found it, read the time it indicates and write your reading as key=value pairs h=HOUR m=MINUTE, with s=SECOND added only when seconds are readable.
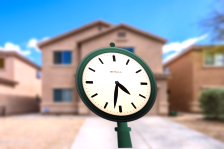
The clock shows h=4 m=32
